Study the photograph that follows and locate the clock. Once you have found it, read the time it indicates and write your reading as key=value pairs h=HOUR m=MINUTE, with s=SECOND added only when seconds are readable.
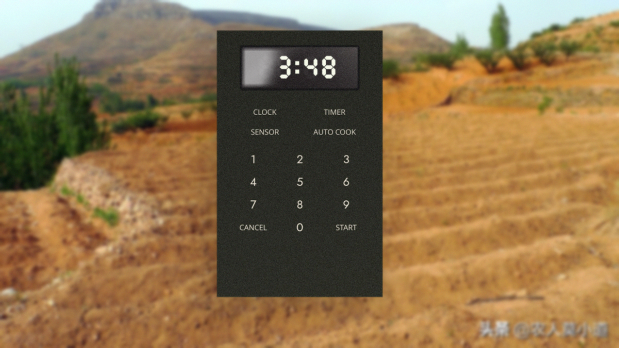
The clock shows h=3 m=48
